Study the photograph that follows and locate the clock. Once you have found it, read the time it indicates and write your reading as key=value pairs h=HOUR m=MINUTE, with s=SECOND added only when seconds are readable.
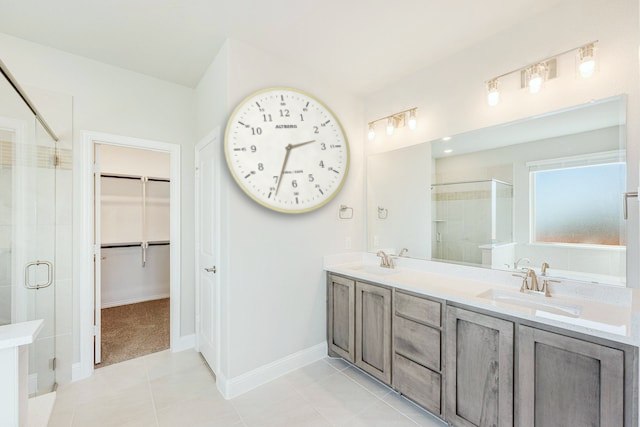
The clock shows h=2 m=34
